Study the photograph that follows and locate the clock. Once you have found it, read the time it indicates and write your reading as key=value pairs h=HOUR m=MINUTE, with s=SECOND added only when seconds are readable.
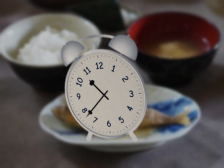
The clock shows h=10 m=38
